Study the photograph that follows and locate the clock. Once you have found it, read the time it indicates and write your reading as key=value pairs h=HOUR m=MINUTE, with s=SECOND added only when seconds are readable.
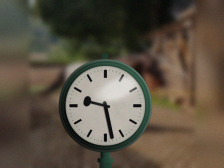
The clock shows h=9 m=28
